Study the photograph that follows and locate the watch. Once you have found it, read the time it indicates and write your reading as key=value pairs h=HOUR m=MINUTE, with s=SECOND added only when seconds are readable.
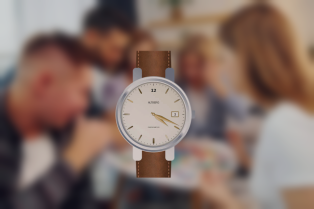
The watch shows h=4 m=19
